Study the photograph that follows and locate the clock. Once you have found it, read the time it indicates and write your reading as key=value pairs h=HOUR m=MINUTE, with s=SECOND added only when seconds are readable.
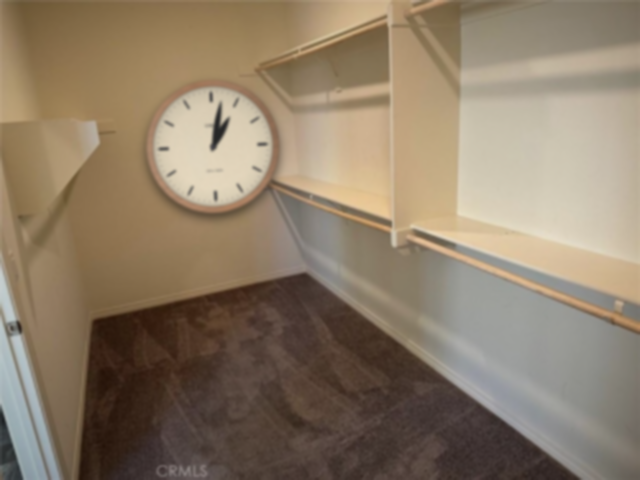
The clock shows h=1 m=2
